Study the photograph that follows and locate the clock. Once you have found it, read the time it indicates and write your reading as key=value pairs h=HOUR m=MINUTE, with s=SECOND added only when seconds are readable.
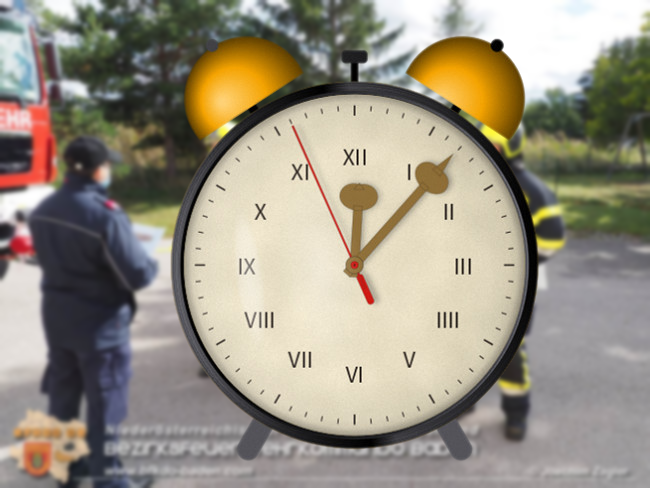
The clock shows h=12 m=6 s=56
